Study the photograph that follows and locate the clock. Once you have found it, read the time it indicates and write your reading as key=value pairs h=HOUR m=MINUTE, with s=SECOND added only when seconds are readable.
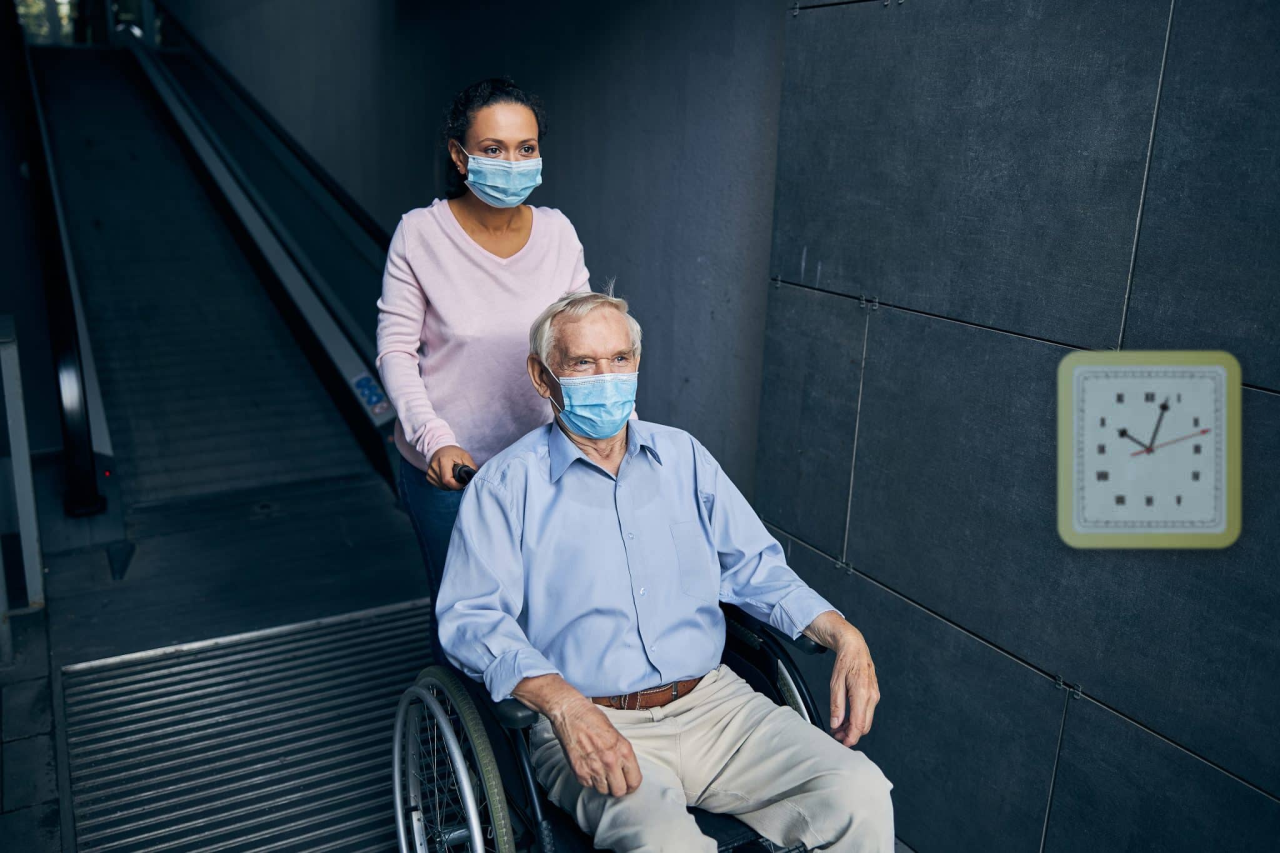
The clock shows h=10 m=3 s=12
